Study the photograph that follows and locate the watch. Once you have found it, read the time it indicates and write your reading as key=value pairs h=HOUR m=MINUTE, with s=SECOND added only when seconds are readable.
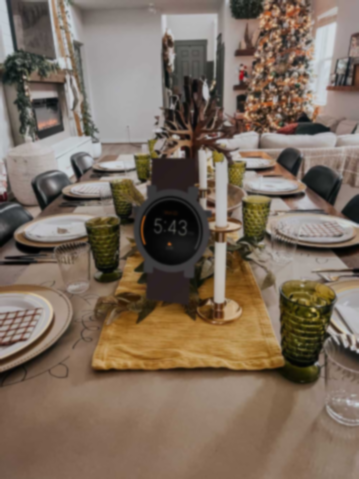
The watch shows h=5 m=43
